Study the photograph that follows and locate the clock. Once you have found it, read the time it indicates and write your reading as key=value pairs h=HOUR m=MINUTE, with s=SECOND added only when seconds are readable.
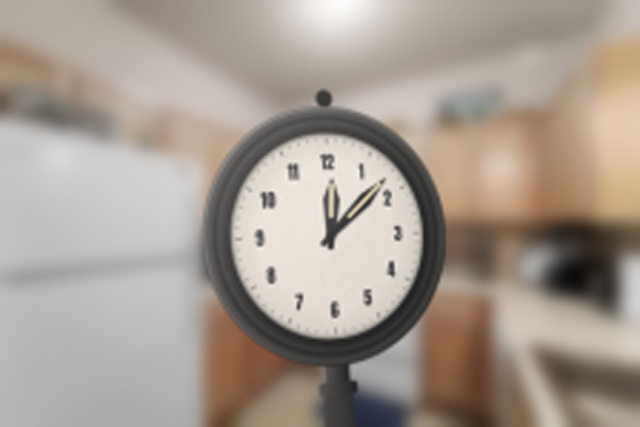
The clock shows h=12 m=8
